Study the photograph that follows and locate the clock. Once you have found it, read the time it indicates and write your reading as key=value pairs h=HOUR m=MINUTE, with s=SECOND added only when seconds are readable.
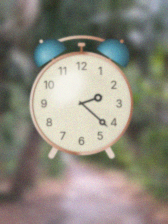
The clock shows h=2 m=22
